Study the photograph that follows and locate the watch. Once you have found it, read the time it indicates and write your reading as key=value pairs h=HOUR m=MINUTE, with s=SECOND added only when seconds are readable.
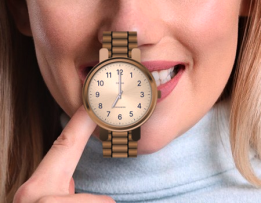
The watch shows h=7 m=0
